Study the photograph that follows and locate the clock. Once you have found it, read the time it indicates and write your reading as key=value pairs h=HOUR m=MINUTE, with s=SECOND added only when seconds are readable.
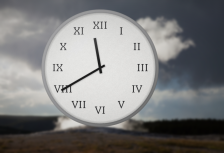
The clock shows h=11 m=40
